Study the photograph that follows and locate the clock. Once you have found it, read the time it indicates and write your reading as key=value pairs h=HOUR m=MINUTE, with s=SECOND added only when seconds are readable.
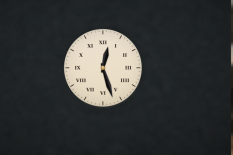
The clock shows h=12 m=27
